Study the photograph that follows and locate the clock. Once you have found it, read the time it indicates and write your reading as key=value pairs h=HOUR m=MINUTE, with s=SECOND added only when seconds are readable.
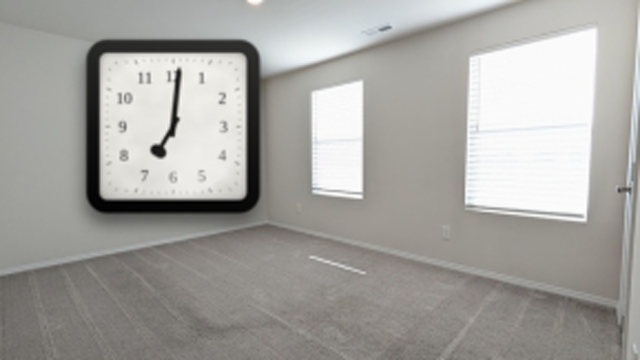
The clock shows h=7 m=1
